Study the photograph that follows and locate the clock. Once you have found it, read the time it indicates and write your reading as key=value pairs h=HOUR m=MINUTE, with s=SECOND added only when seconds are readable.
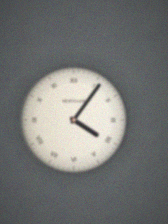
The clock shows h=4 m=6
